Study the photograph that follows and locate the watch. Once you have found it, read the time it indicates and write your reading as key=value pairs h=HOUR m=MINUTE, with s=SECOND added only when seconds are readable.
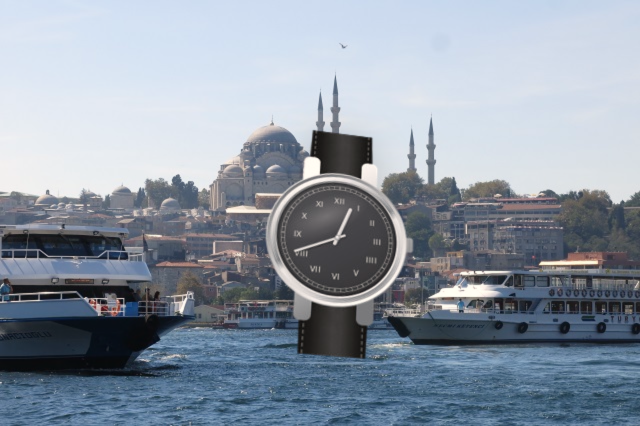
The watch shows h=12 m=41
